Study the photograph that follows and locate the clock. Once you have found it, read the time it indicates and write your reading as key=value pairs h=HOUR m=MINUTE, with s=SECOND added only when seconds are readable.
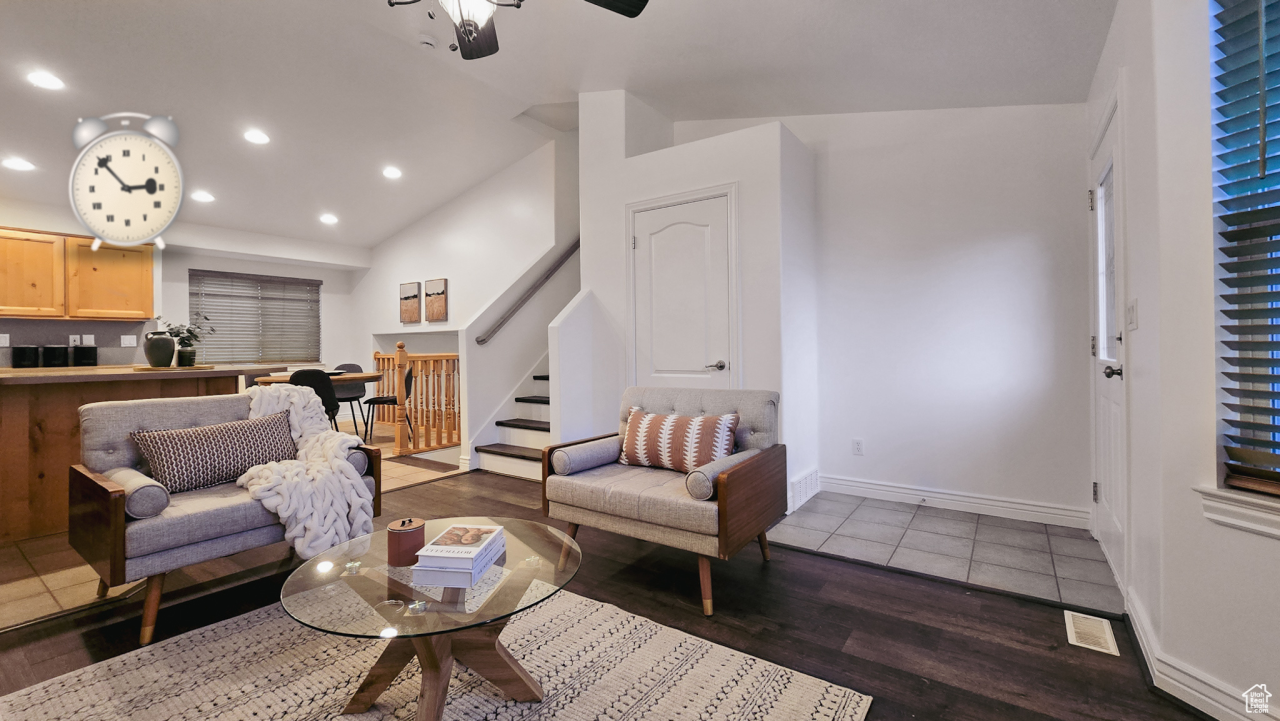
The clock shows h=2 m=53
